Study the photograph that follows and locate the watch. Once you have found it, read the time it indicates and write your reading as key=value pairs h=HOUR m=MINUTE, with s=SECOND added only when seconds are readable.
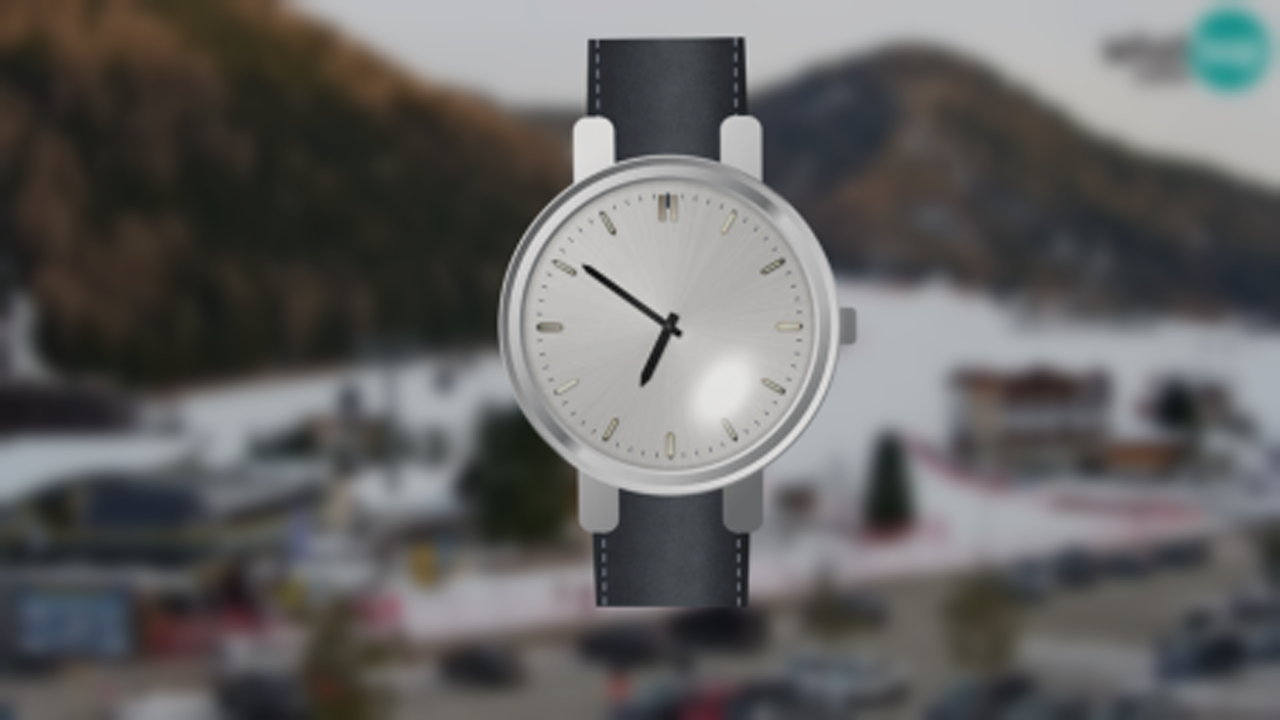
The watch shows h=6 m=51
